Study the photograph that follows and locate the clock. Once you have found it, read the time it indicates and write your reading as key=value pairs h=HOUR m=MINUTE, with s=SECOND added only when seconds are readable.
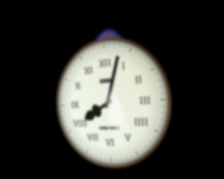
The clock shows h=8 m=3
